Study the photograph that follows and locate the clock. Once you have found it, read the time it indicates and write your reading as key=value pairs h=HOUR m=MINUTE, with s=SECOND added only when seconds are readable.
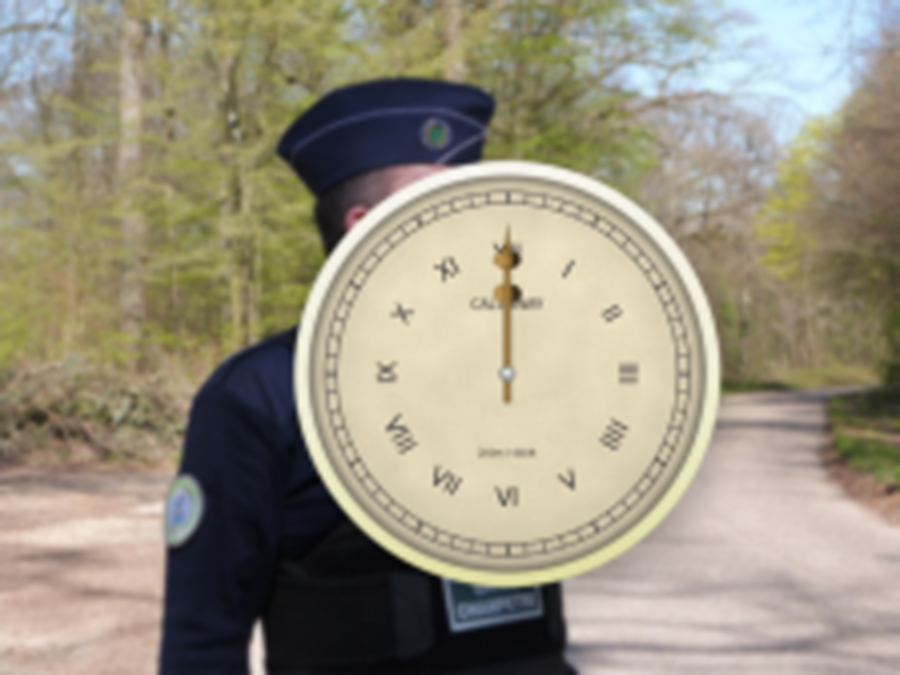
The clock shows h=12 m=0
